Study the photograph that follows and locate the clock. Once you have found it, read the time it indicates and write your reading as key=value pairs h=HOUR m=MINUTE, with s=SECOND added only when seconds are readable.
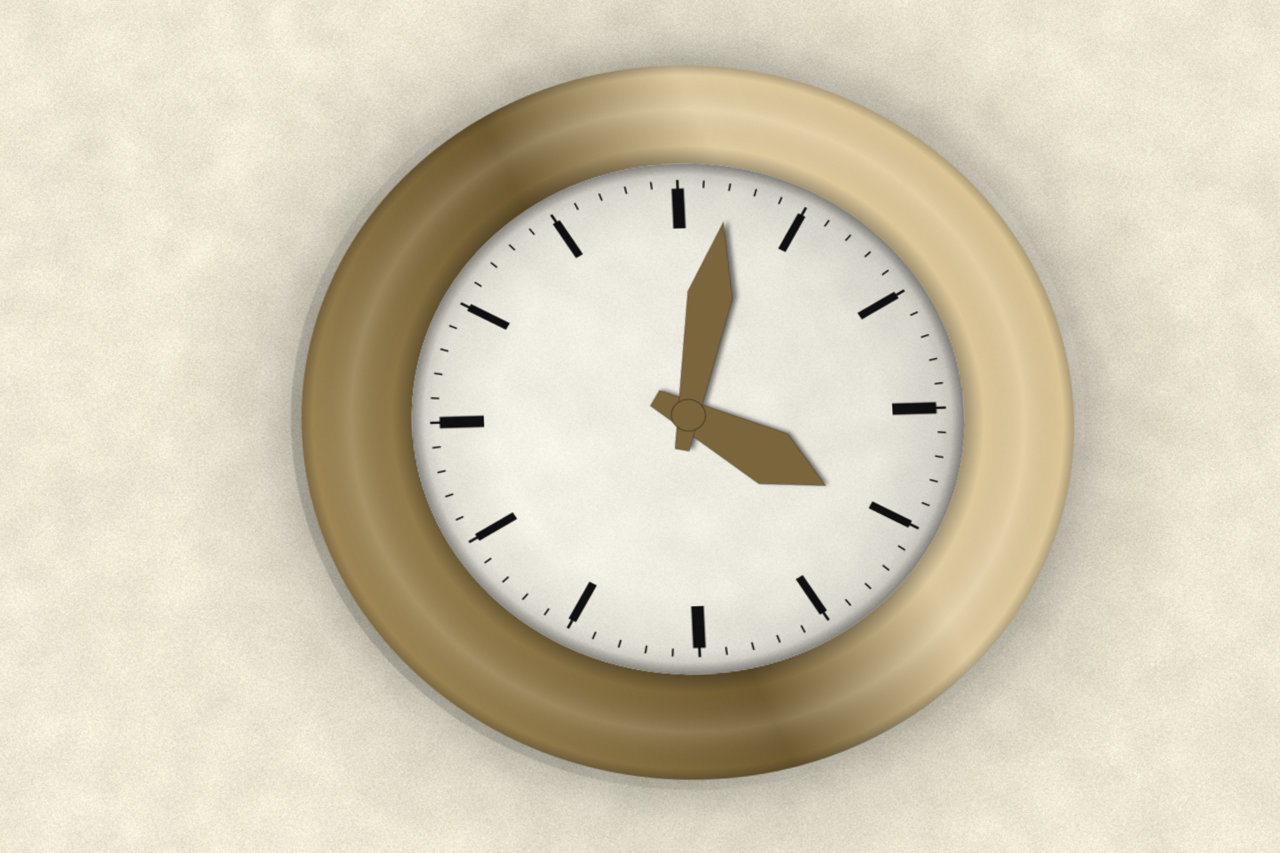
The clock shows h=4 m=2
